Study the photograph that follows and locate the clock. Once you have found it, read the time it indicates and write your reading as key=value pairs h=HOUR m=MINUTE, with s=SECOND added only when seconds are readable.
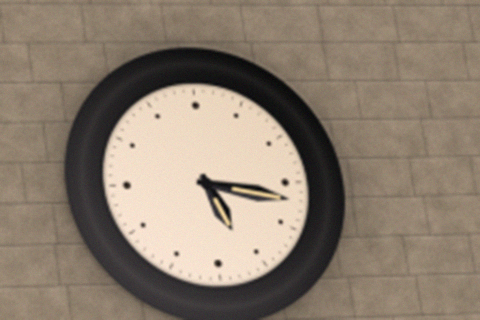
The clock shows h=5 m=17
